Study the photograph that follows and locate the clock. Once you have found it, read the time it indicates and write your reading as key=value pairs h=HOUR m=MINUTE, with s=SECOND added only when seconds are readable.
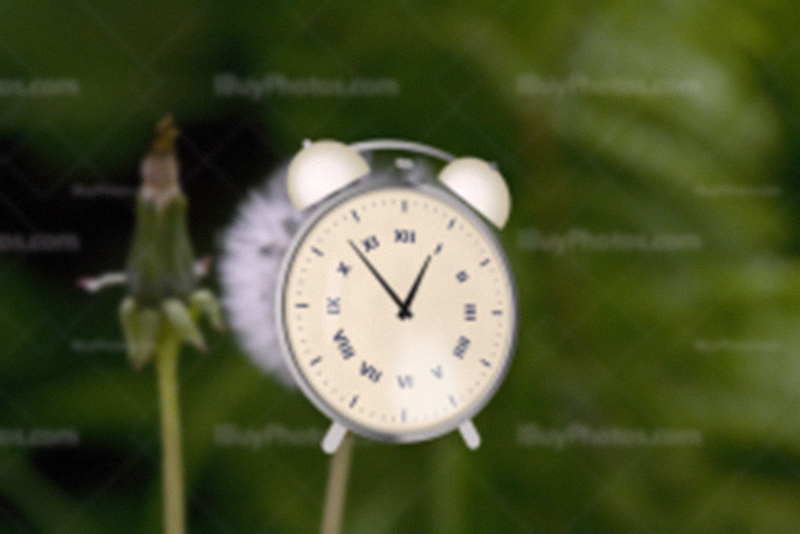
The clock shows h=12 m=53
